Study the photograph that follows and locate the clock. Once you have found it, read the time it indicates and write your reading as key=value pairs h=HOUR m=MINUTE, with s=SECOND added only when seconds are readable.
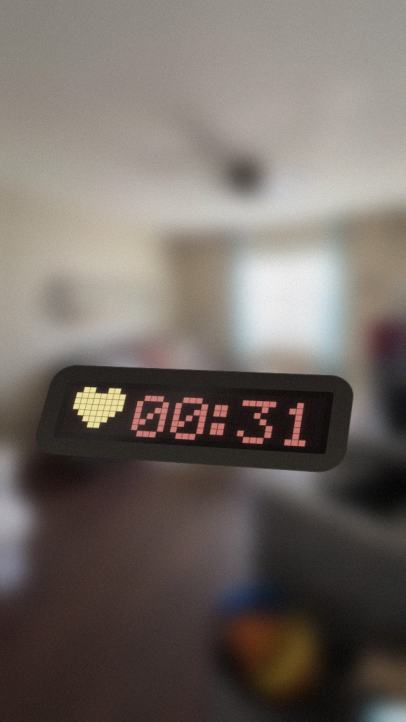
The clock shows h=0 m=31
